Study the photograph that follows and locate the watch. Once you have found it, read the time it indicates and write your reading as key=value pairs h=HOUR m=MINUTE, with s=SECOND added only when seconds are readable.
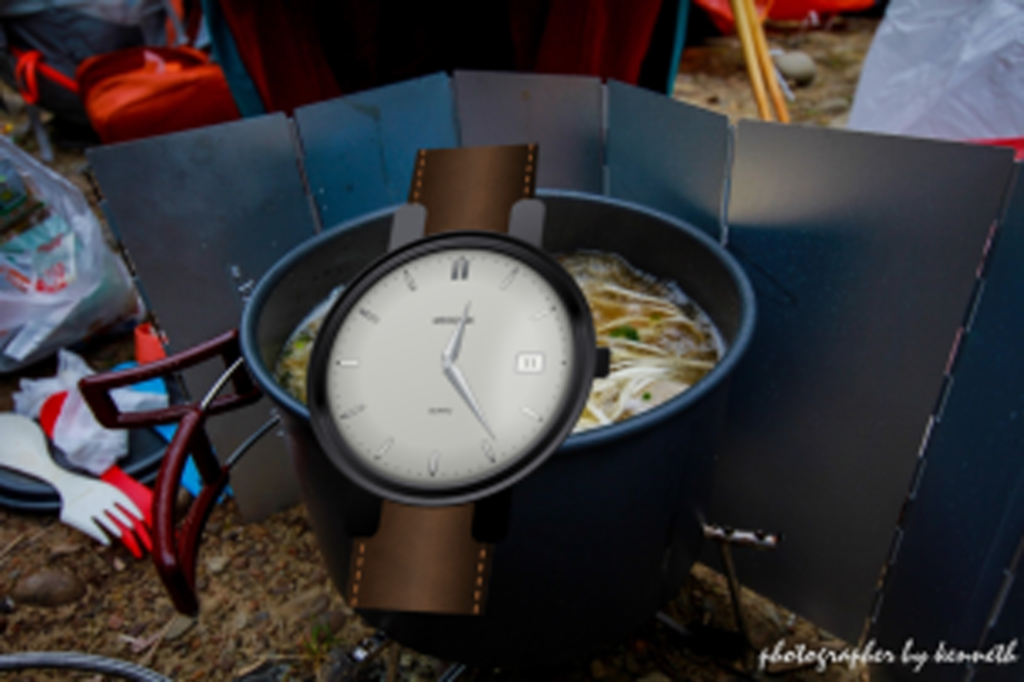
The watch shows h=12 m=24
